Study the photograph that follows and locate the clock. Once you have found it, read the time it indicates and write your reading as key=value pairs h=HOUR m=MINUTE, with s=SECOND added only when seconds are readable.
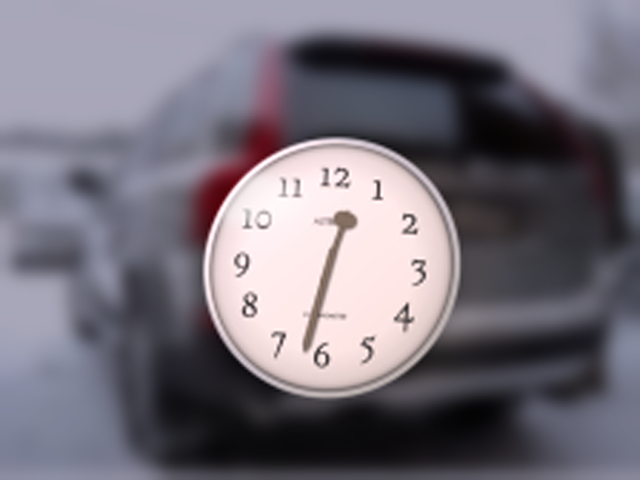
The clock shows h=12 m=32
